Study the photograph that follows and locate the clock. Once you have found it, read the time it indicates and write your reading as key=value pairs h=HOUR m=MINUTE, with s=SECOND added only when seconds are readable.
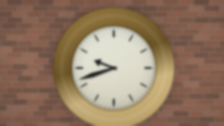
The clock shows h=9 m=42
